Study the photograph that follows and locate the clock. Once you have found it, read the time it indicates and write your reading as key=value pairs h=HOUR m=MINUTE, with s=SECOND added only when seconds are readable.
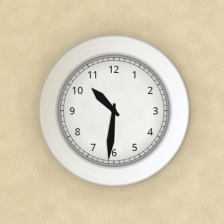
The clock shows h=10 m=31
